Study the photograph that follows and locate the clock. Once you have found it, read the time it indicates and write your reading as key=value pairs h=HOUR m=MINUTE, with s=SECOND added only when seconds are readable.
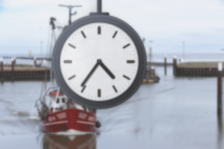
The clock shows h=4 m=36
